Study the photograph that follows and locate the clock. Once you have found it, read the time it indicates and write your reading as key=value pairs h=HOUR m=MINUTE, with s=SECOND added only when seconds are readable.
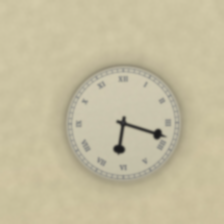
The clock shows h=6 m=18
